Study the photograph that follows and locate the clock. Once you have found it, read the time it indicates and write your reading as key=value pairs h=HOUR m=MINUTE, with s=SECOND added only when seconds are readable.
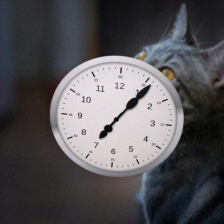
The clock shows h=7 m=6
